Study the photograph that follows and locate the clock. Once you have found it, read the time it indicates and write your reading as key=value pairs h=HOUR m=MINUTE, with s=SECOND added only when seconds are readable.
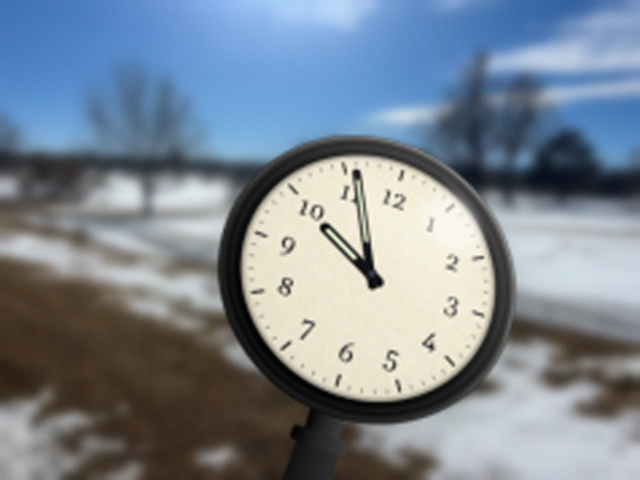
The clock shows h=9 m=56
